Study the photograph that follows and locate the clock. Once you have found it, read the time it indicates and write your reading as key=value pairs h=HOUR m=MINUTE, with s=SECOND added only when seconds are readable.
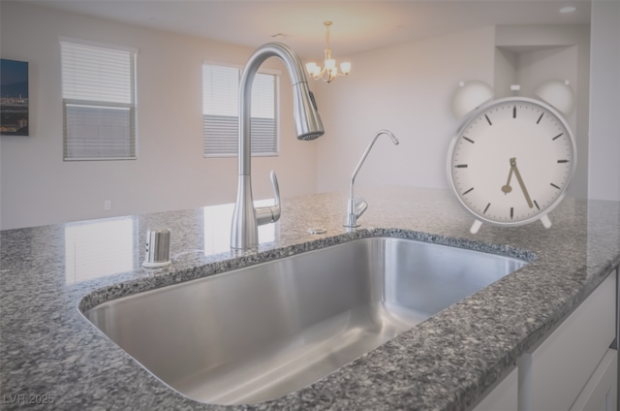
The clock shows h=6 m=26
